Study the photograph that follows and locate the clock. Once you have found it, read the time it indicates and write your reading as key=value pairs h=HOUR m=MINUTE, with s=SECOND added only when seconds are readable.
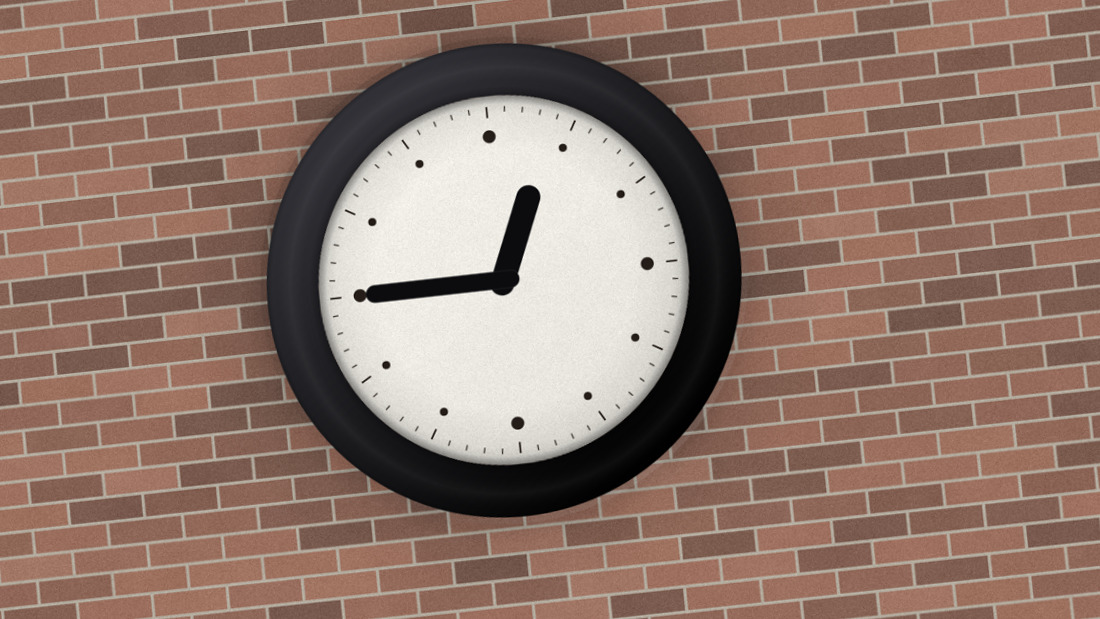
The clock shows h=12 m=45
